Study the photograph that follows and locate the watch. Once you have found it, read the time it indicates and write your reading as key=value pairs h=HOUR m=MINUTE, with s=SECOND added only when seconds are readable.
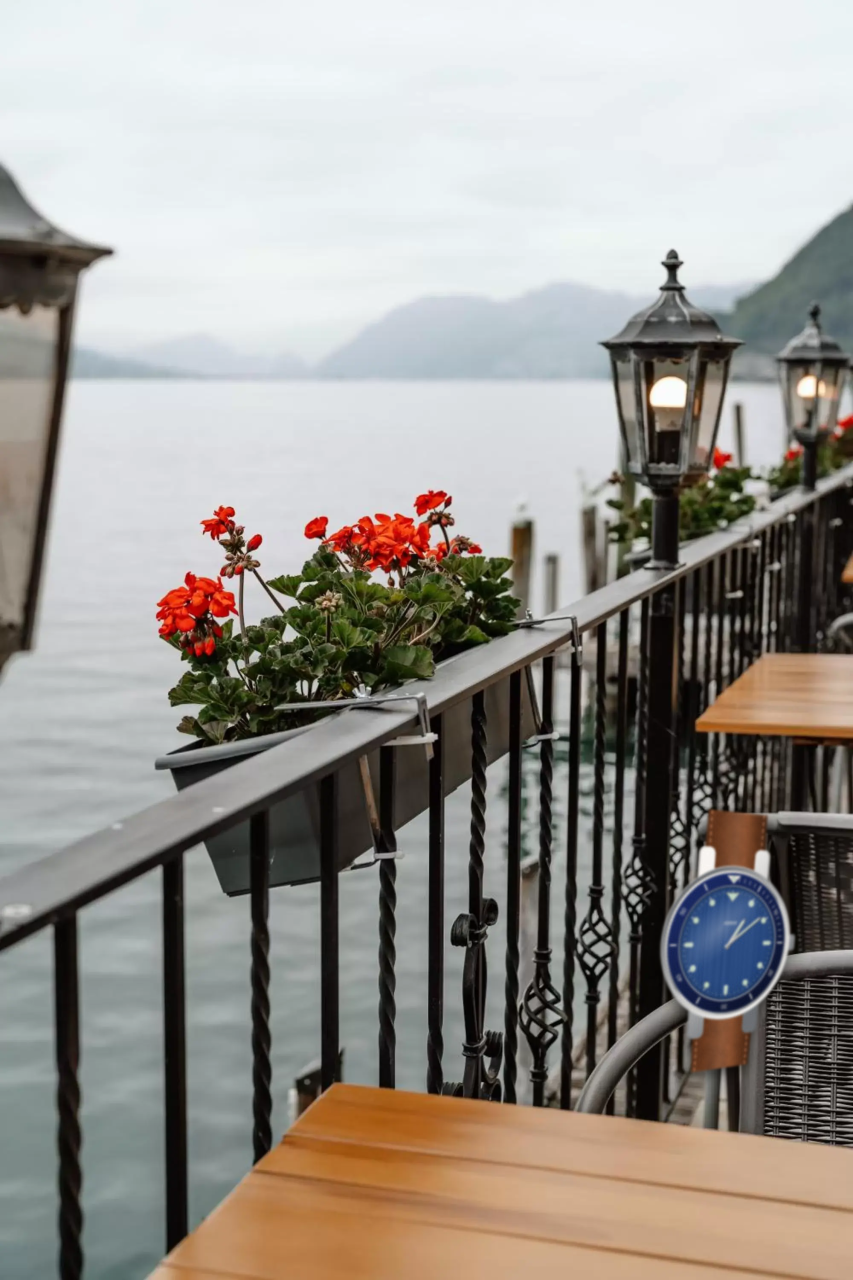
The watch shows h=1 m=9
